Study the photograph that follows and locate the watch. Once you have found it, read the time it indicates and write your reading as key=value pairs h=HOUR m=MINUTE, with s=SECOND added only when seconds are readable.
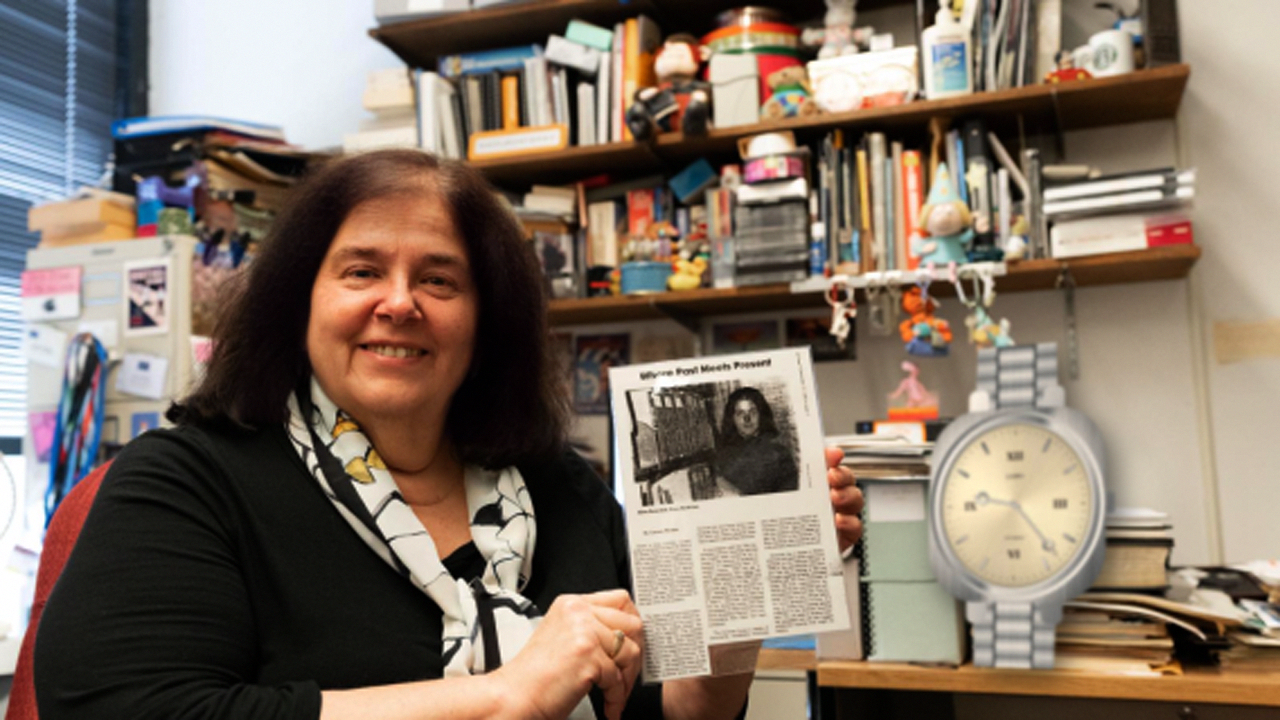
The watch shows h=9 m=23
